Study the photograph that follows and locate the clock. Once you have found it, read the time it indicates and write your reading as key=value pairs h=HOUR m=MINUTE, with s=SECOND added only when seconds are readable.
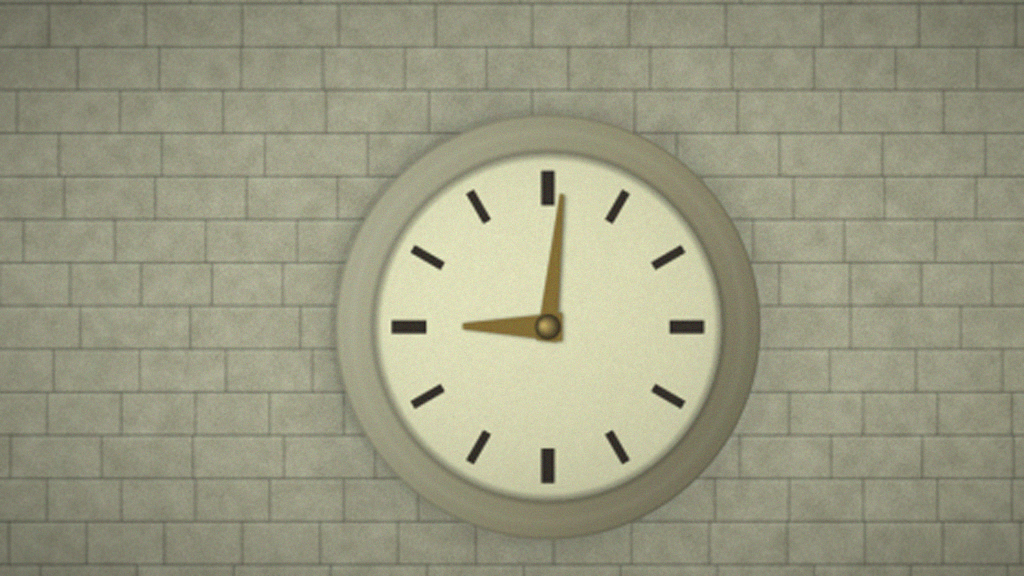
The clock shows h=9 m=1
